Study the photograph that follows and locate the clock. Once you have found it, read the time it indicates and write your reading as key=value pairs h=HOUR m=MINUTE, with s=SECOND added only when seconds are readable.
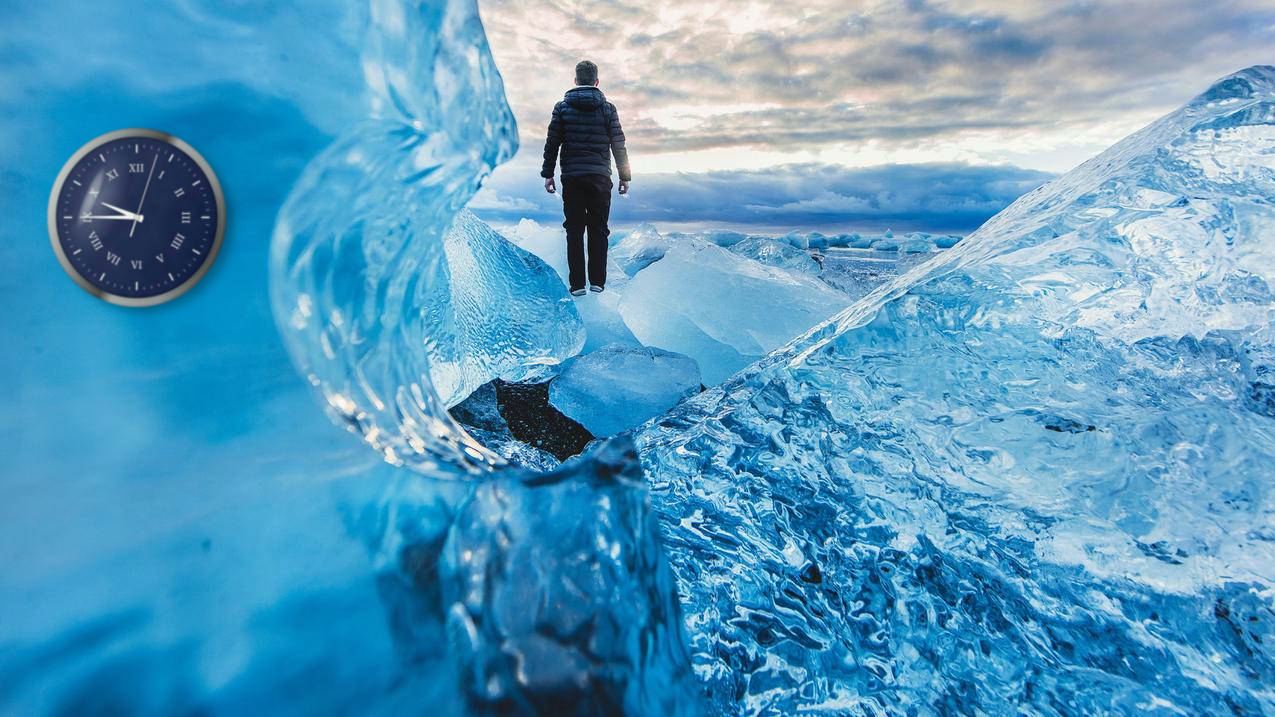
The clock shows h=9 m=45 s=3
